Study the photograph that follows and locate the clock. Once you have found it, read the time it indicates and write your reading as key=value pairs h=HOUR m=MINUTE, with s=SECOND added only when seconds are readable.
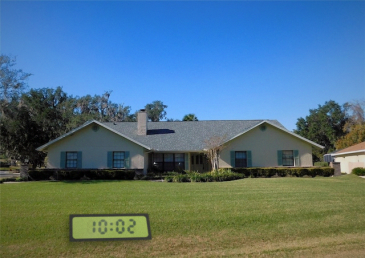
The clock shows h=10 m=2
